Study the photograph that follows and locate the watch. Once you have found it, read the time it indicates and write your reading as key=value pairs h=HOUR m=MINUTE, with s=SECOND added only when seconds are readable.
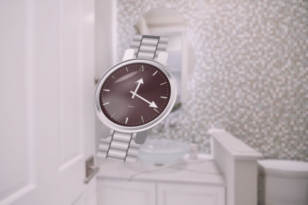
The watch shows h=12 m=19
